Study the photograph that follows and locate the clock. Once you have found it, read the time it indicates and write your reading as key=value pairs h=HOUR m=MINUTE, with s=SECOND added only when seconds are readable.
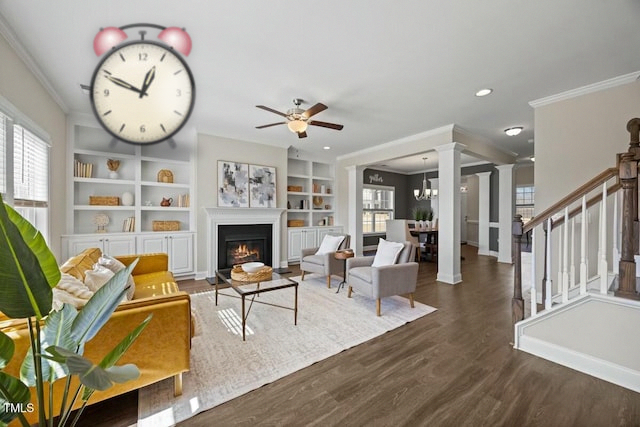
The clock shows h=12 m=49
